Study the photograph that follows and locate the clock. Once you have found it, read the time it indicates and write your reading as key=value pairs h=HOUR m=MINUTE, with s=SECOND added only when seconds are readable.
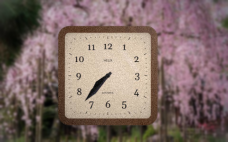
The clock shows h=7 m=37
